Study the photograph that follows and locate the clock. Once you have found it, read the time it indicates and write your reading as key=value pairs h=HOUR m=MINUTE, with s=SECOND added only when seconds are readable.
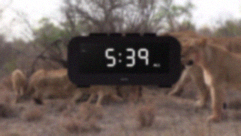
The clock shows h=5 m=39
